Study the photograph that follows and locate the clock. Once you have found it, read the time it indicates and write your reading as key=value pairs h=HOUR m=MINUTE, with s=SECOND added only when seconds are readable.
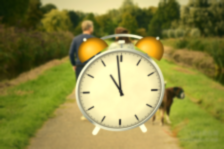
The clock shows h=10 m=59
